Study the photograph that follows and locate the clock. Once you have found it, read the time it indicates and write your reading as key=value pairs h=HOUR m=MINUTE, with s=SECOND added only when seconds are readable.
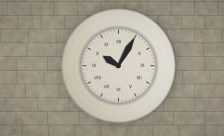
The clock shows h=10 m=5
